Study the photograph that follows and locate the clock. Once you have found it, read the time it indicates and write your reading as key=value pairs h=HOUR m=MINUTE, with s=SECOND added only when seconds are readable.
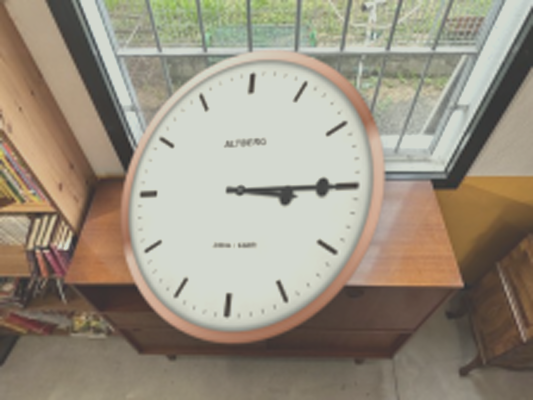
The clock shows h=3 m=15
